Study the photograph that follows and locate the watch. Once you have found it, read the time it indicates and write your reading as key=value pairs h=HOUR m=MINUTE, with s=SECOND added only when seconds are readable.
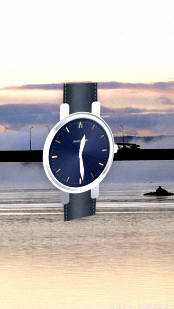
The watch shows h=12 m=29
